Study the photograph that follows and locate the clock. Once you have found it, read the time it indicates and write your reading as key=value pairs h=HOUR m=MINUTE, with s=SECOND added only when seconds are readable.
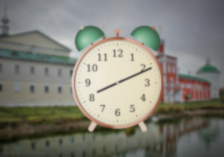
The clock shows h=8 m=11
